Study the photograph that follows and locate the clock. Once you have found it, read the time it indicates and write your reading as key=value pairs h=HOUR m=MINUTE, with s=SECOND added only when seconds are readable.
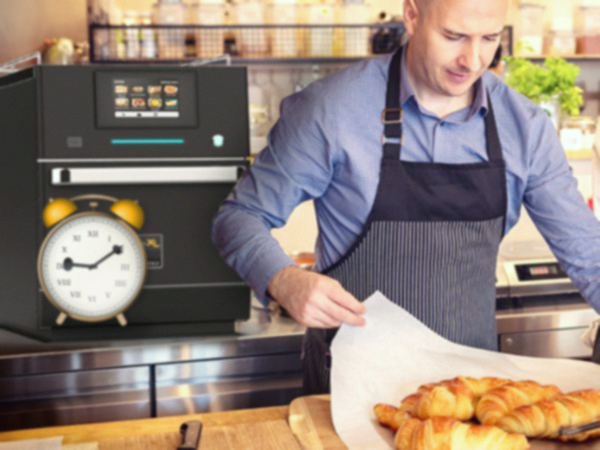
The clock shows h=9 m=9
